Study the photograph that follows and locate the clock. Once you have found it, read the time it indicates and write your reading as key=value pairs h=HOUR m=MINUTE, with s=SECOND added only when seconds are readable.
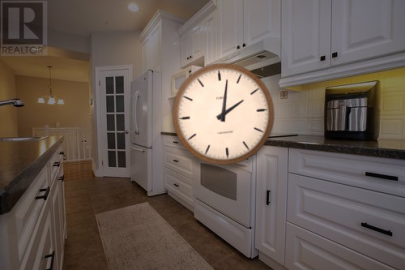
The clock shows h=2 m=2
